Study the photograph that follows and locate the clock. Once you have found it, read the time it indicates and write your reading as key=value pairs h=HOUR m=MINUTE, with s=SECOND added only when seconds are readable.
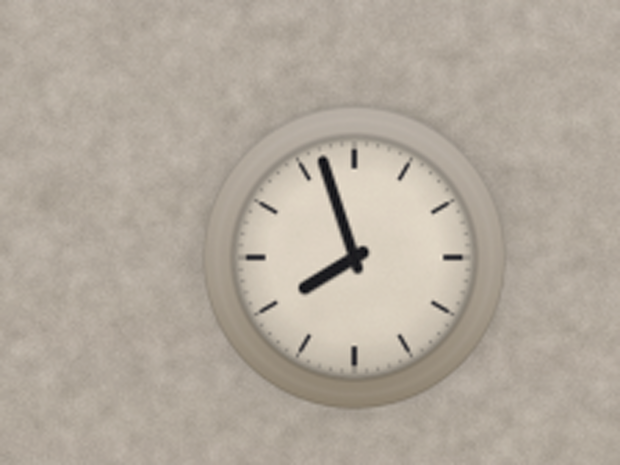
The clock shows h=7 m=57
